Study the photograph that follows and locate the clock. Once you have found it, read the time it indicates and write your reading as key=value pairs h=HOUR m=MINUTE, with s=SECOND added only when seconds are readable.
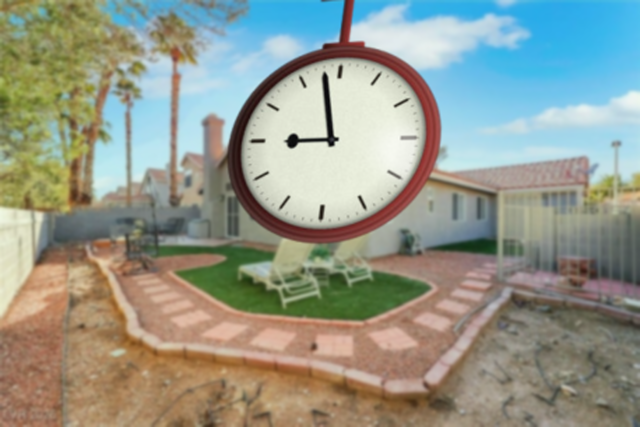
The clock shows h=8 m=58
